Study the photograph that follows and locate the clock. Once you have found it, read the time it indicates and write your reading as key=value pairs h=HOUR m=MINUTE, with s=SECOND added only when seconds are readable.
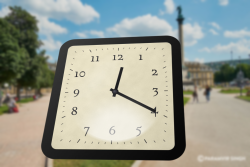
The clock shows h=12 m=20
